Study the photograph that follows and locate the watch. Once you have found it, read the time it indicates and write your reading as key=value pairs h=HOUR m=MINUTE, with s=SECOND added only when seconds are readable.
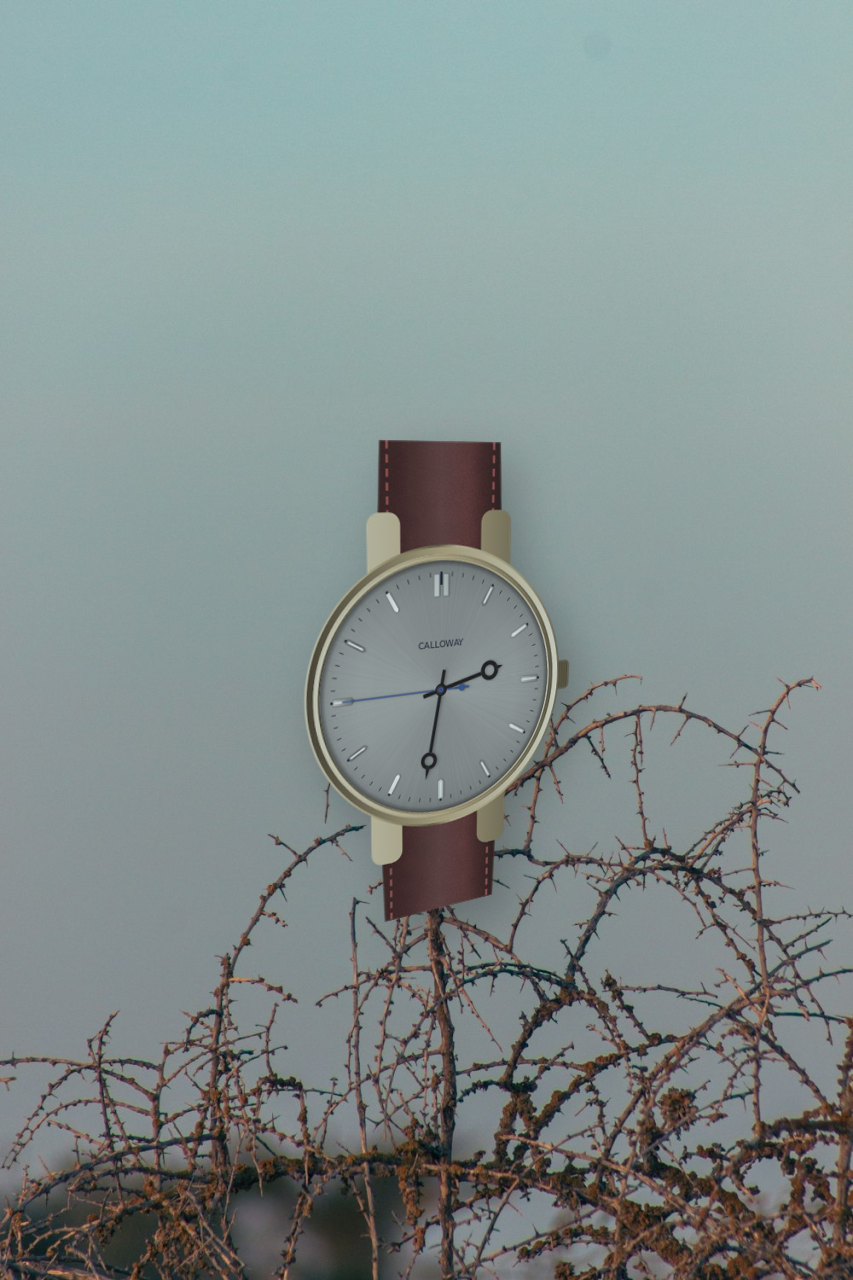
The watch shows h=2 m=31 s=45
